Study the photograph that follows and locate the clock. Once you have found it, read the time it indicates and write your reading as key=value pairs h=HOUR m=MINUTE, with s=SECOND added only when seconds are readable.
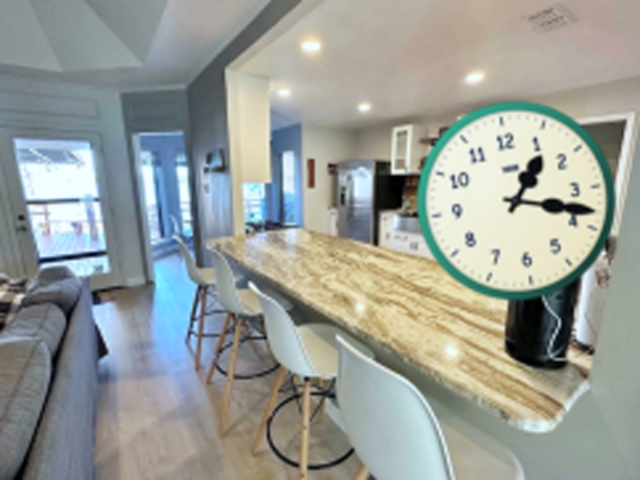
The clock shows h=1 m=18
